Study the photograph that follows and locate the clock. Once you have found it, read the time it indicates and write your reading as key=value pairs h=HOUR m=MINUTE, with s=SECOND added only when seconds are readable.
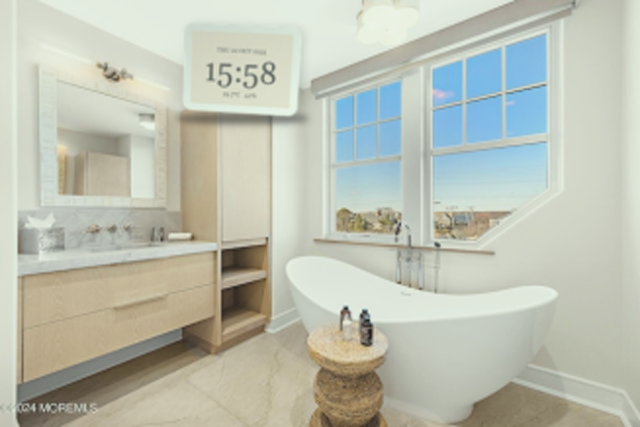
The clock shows h=15 m=58
